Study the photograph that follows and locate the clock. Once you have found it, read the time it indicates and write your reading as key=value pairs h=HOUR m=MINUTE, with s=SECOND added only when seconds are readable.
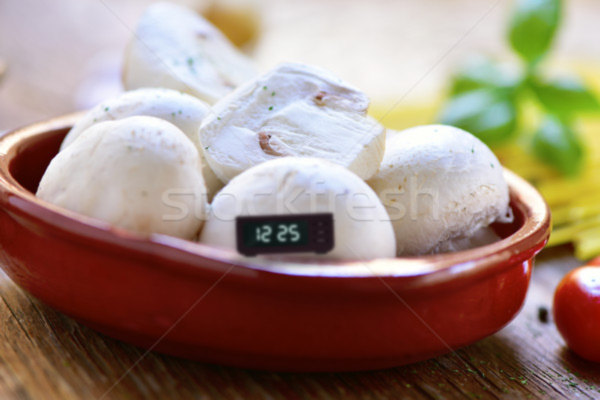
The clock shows h=12 m=25
